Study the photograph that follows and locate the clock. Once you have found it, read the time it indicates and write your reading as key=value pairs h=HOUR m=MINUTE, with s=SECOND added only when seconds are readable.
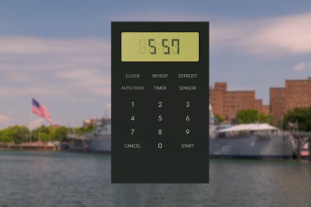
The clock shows h=5 m=57
